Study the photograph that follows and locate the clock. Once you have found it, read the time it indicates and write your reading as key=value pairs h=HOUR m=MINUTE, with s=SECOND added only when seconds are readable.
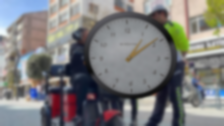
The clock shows h=1 m=9
